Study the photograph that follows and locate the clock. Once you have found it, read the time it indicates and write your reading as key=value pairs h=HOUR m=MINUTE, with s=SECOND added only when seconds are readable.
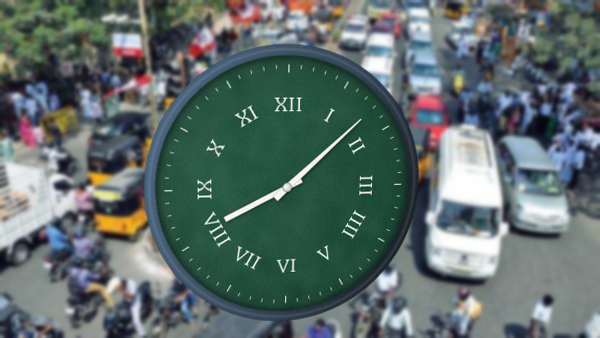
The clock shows h=8 m=8
